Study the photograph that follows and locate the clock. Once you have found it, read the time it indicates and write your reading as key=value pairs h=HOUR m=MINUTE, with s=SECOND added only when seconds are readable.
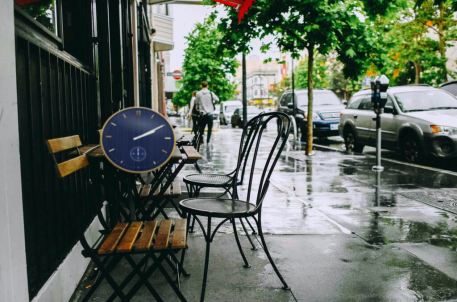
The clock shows h=2 m=10
